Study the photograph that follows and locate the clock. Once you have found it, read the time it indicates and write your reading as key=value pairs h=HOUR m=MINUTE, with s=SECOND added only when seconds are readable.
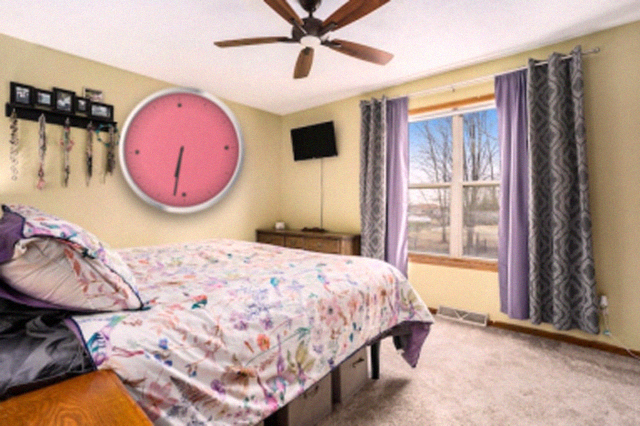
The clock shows h=6 m=32
